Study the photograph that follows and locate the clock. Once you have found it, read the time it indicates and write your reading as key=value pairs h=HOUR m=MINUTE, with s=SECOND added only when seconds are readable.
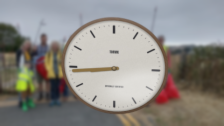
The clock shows h=8 m=44
